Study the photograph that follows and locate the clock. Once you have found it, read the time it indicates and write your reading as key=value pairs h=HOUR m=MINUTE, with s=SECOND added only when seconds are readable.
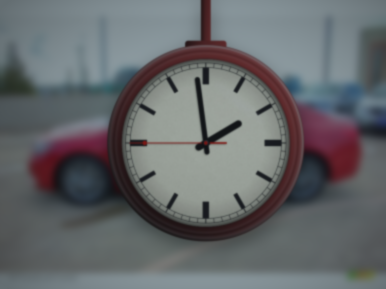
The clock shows h=1 m=58 s=45
